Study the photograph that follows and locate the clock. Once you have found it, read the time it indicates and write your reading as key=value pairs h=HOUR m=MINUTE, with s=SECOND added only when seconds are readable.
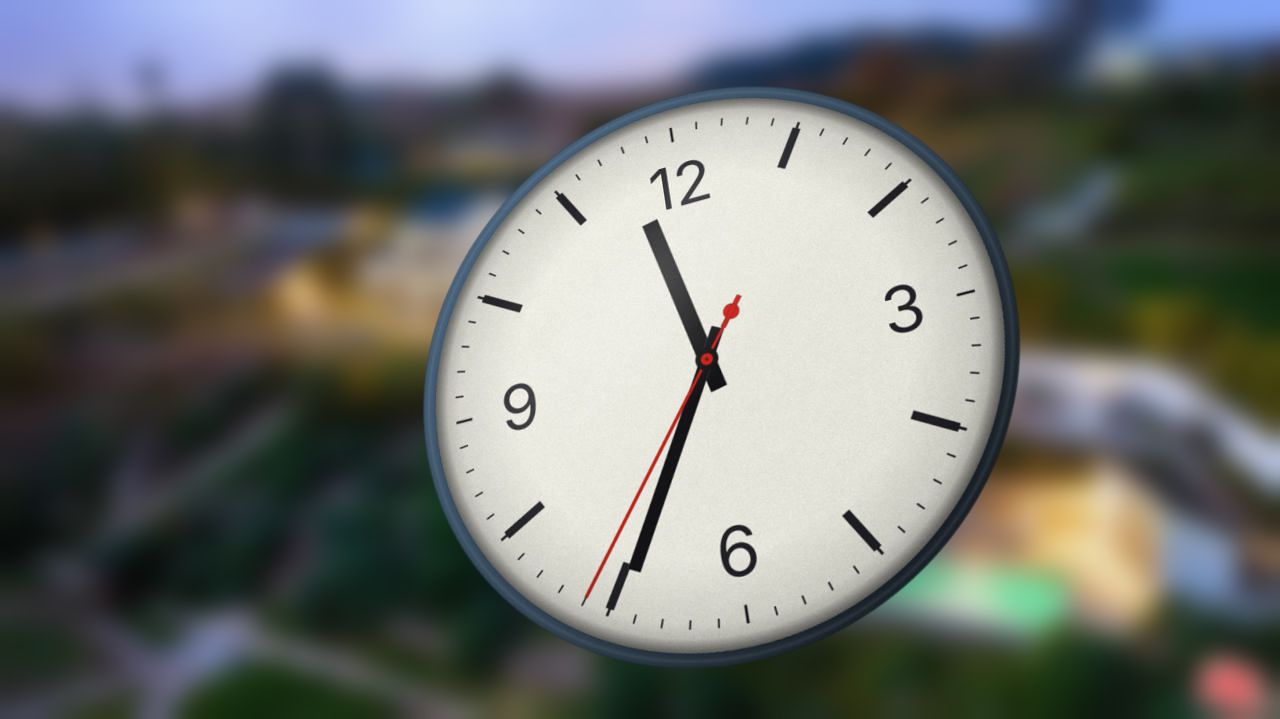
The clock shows h=11 m=34 s=36
